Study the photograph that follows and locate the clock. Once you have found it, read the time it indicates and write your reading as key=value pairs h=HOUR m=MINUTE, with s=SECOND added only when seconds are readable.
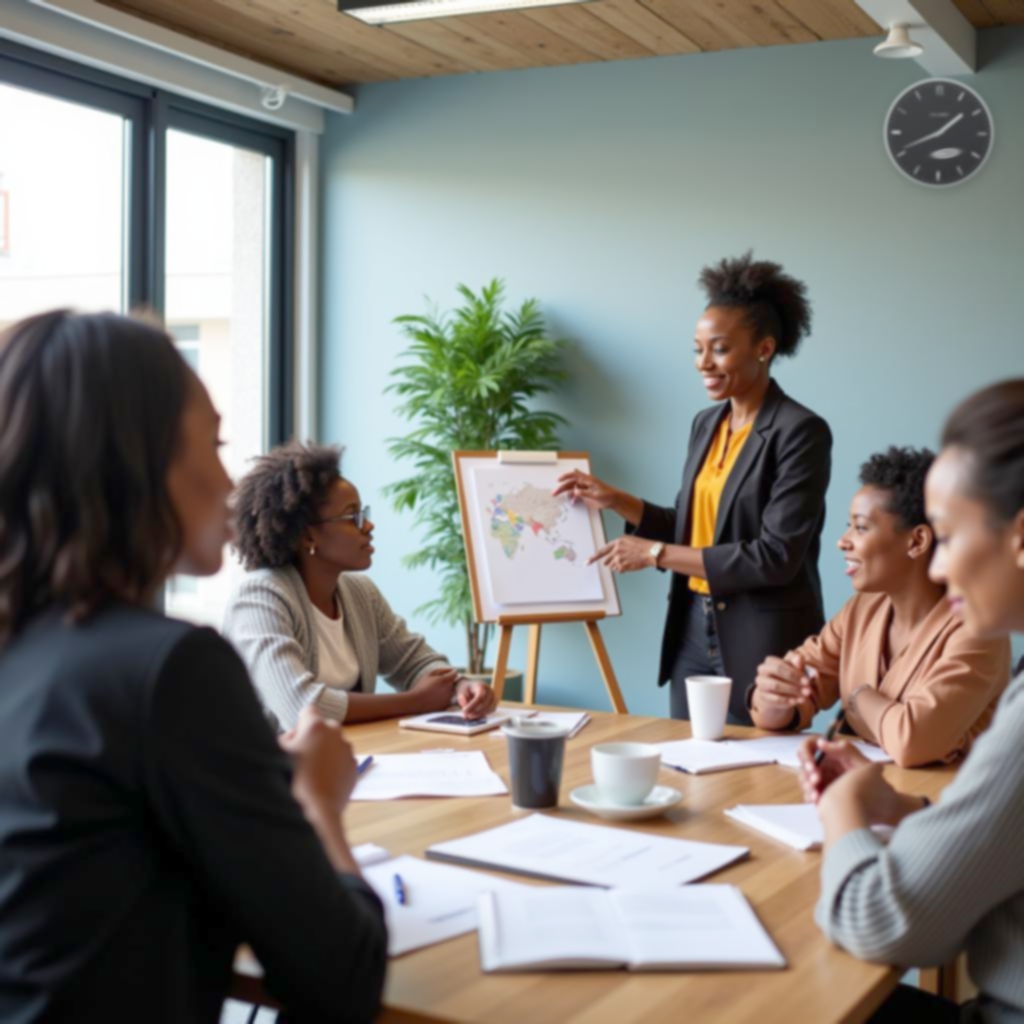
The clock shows h=1 m=41
